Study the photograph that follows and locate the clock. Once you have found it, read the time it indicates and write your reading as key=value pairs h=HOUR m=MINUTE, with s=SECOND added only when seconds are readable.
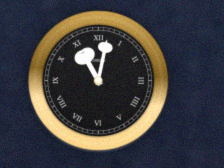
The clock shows h=11 m=2
